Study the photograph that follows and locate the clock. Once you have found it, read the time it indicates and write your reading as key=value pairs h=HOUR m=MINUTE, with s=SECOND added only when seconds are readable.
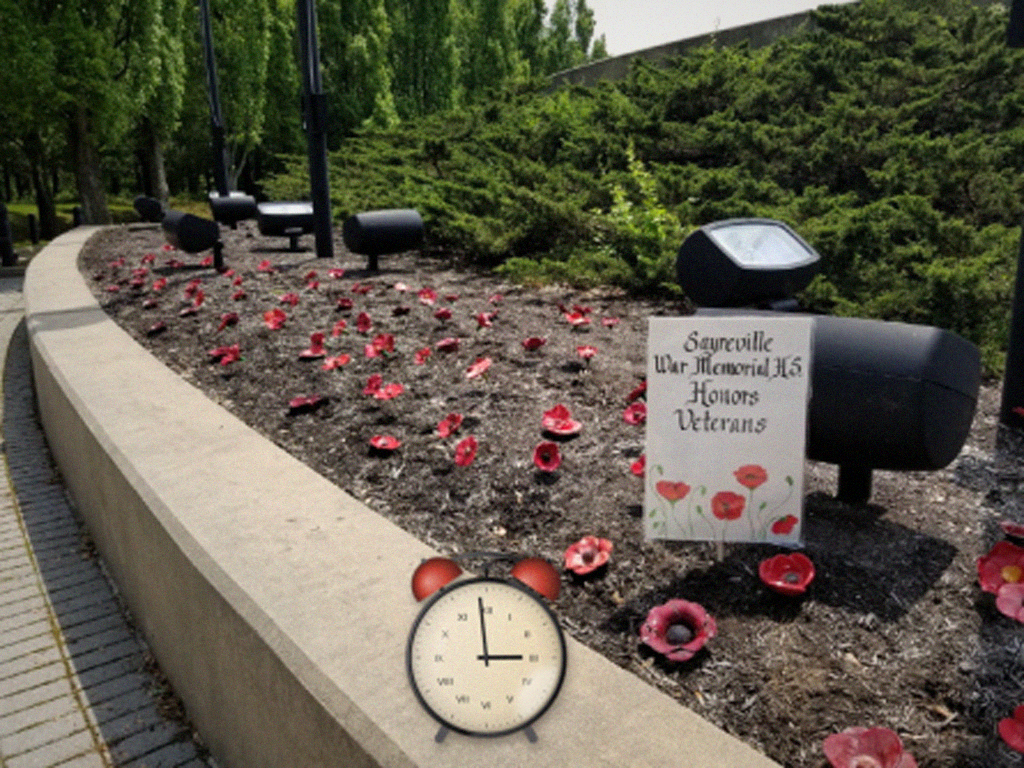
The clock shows h=2 m=59
